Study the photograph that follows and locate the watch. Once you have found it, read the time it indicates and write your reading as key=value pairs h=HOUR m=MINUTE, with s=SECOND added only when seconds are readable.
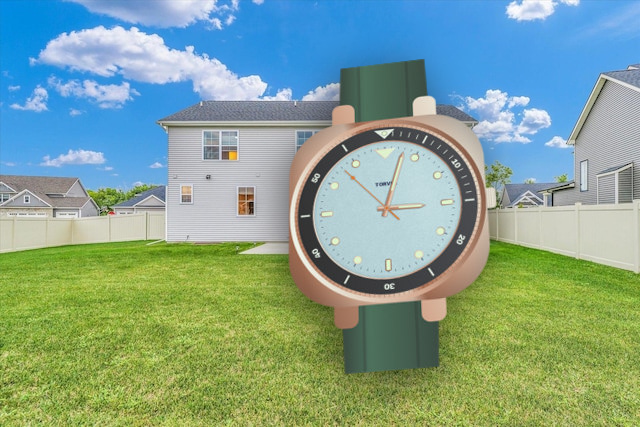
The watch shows h=3 m=2 s=53
